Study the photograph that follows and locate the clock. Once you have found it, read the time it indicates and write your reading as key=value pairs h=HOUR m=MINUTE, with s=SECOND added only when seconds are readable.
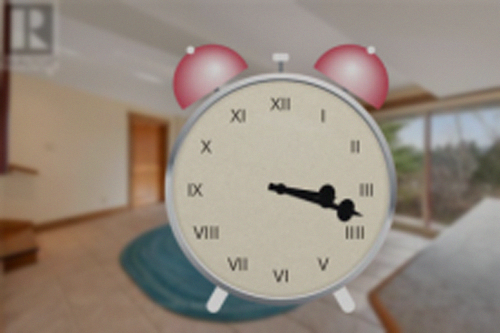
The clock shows h=3 m=18
